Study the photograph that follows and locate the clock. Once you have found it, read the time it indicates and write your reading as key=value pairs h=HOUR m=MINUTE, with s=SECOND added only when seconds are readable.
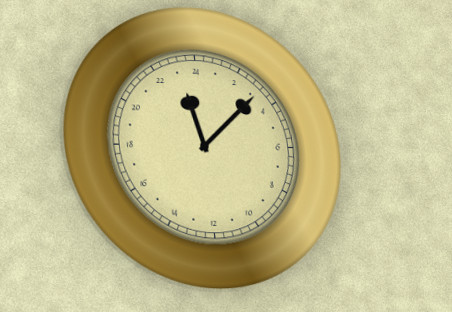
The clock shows h=23 m=8
